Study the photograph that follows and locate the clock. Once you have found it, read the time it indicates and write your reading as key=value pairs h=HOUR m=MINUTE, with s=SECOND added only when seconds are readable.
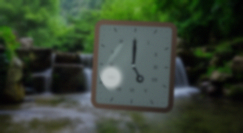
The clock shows h=5 m=0
